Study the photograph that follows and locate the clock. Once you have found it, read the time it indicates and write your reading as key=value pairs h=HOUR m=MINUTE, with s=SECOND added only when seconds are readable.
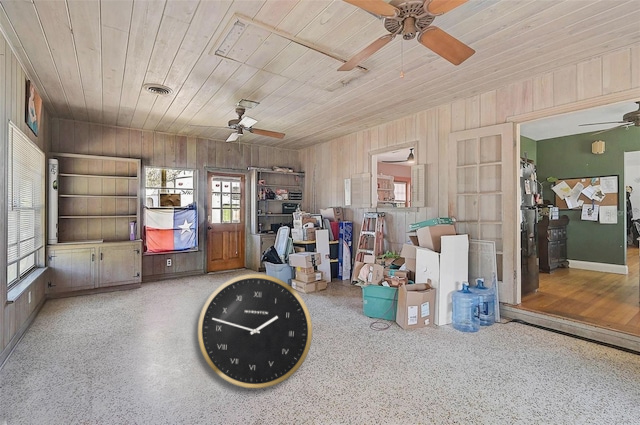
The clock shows h=1 m=47
